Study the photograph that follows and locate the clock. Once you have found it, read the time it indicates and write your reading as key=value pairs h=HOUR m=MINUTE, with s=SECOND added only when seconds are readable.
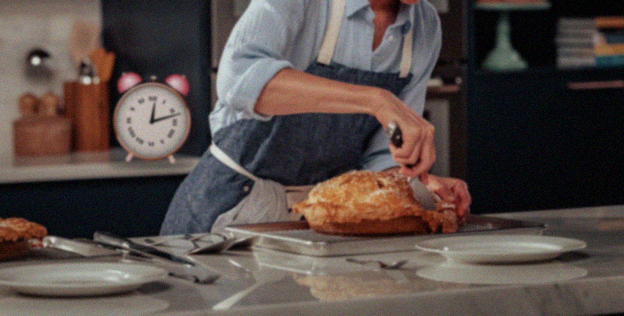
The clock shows h=12 m=12
